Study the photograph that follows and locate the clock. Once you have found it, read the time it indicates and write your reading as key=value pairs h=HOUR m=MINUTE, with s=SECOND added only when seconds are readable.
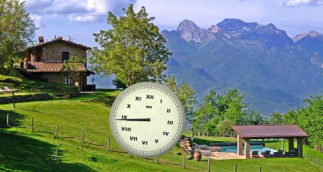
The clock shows h=8 m=44
